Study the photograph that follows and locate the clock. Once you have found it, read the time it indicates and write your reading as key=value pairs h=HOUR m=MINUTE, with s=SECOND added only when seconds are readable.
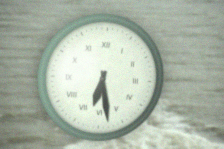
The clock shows h=6 m=28
